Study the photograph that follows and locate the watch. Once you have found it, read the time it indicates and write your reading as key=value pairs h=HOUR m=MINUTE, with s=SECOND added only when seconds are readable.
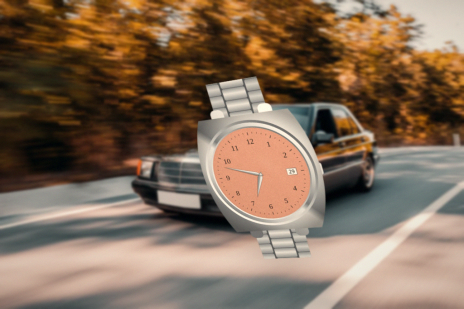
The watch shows h=6 m=48
